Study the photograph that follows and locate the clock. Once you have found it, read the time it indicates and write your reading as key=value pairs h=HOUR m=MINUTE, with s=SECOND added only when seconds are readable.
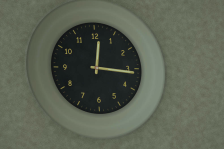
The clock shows h=12 m=16
